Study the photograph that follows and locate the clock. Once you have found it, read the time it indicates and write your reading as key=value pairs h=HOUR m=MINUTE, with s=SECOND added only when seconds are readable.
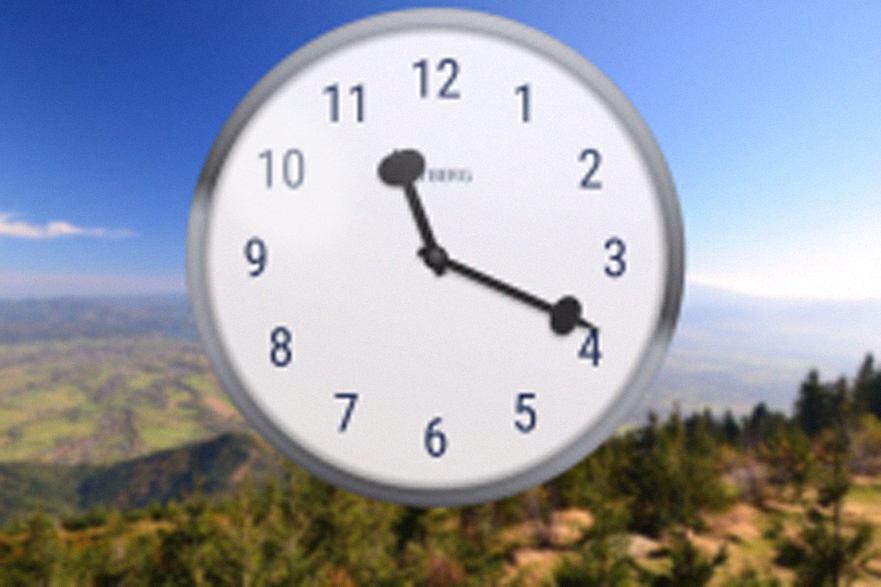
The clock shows h=11 m=19
